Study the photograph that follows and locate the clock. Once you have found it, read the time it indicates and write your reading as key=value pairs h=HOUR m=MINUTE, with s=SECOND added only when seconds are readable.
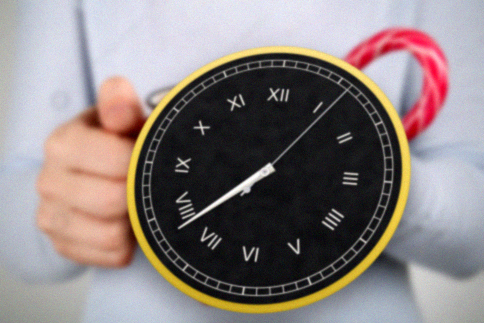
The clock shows h=7 m=38 s=6
